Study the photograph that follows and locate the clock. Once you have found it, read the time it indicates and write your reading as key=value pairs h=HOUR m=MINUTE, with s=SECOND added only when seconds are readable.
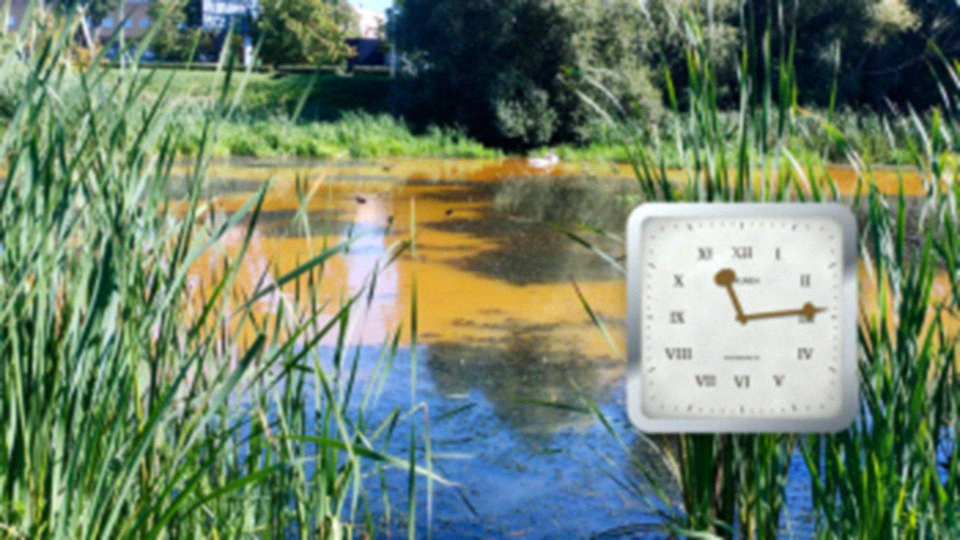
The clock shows h=11 m=14
